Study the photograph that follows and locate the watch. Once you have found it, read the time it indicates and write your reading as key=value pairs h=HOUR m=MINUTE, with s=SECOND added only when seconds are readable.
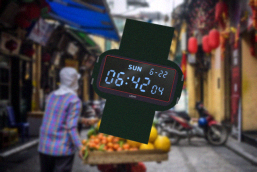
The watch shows h=6 m=42 s=4
